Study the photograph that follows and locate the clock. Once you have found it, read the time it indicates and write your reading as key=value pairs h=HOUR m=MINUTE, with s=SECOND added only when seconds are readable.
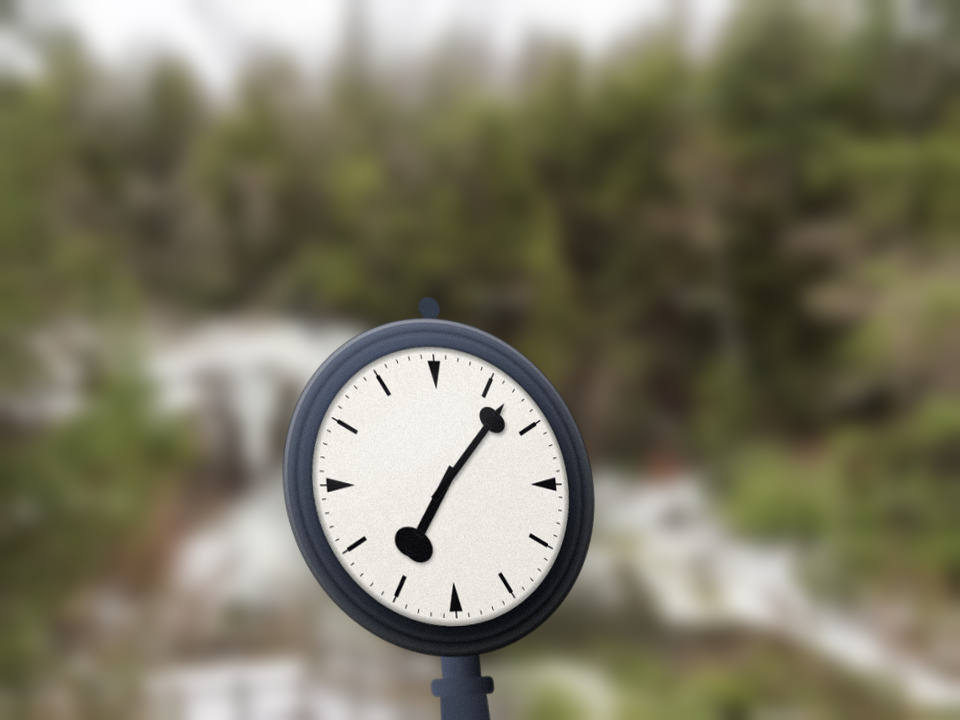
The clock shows h=7 m=7
